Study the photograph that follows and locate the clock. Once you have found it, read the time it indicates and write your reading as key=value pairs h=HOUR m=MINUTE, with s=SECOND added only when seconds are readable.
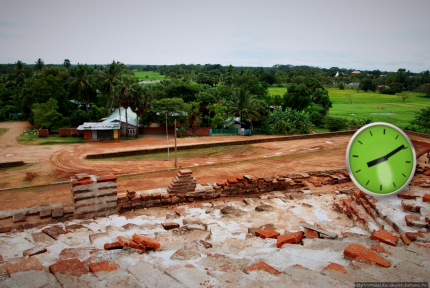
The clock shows h=8 m=9
